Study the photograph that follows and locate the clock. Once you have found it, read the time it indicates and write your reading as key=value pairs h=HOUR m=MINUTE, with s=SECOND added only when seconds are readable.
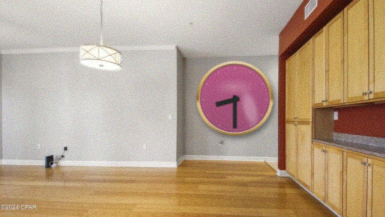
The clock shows h=8 m=30
